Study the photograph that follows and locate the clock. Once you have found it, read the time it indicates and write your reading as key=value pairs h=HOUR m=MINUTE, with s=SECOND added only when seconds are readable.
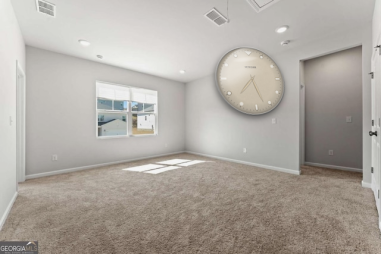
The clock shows h=7 m=27
